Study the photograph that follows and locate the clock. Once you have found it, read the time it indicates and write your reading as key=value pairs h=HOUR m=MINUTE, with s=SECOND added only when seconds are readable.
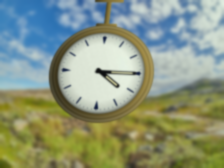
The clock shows h=4 m=15
